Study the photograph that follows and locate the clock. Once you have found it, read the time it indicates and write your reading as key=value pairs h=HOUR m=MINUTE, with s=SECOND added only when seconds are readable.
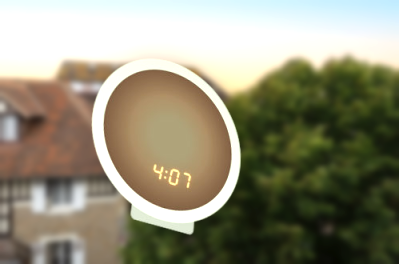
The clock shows h=4 m=7
